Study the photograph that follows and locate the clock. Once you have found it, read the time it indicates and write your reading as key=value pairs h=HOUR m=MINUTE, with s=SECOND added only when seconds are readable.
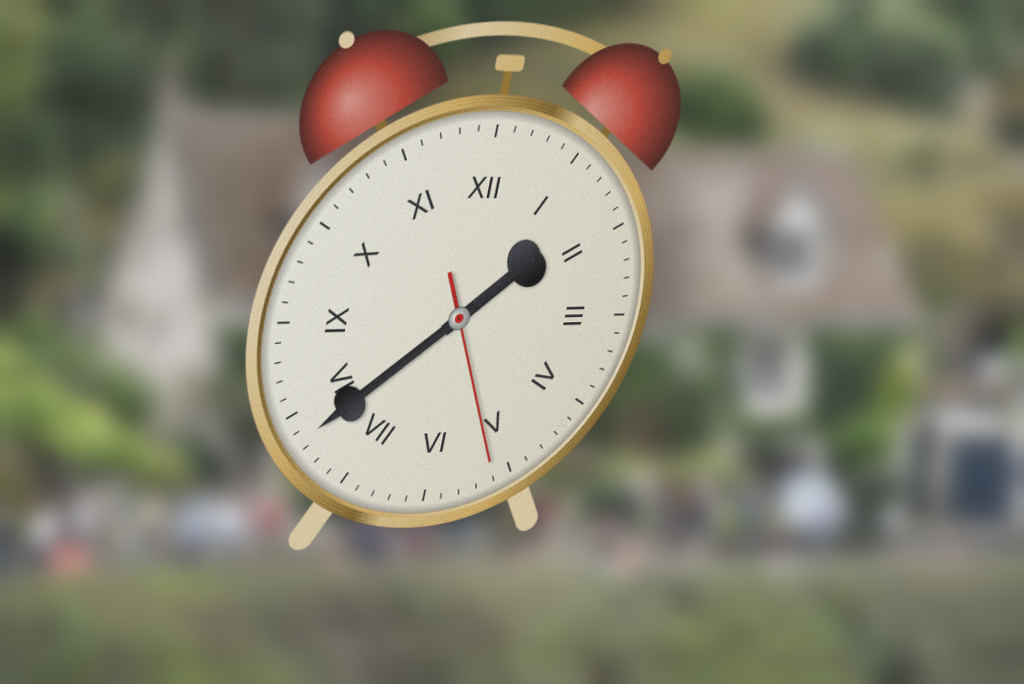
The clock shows h=1 m=38 s=26
